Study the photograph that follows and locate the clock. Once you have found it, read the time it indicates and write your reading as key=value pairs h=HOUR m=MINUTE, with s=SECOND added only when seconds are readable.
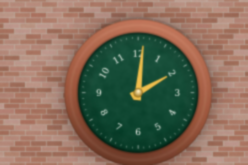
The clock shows h=2 m=1
